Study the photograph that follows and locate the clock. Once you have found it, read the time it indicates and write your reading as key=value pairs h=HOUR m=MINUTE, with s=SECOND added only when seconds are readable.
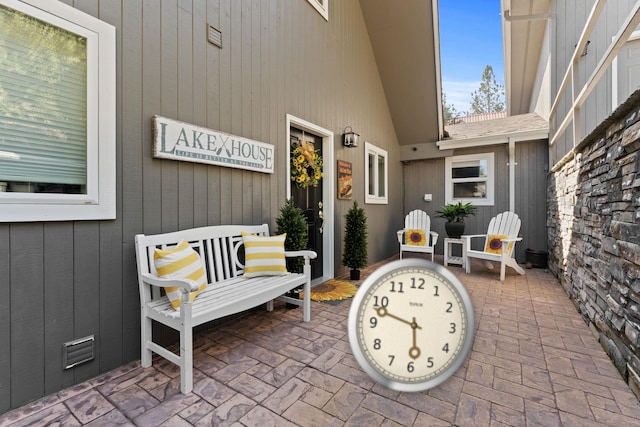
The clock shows h=5 m=48
